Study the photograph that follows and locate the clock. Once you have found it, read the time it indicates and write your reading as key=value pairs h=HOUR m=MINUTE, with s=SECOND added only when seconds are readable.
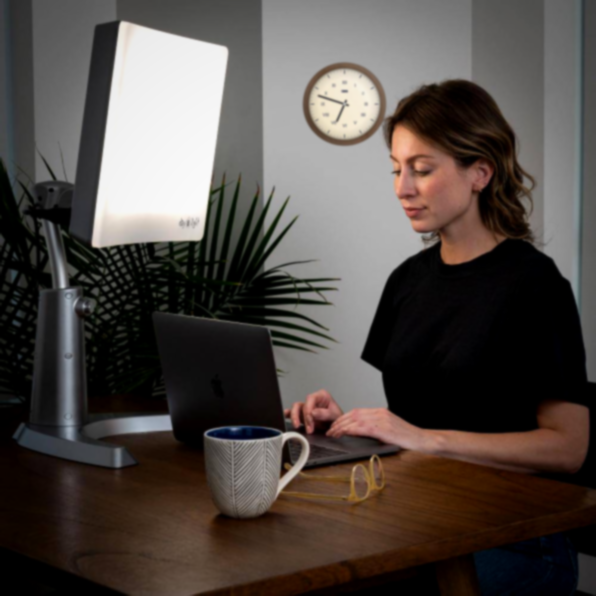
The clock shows h=6 m=48
